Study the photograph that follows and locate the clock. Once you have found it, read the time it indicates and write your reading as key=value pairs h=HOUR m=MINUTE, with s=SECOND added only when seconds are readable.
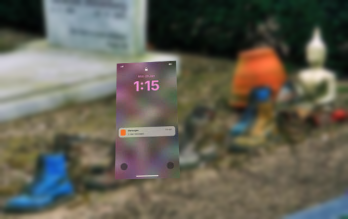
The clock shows h=1 m=15
